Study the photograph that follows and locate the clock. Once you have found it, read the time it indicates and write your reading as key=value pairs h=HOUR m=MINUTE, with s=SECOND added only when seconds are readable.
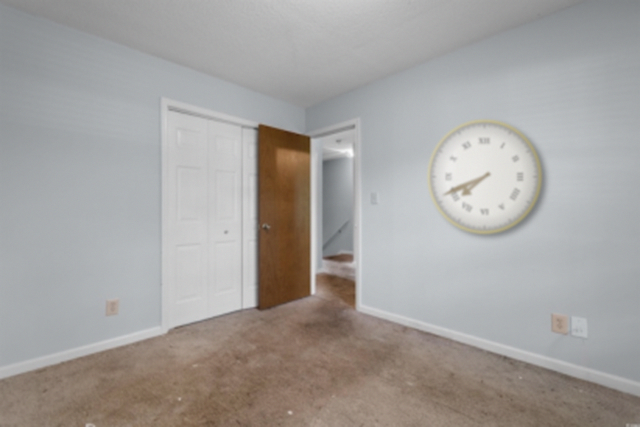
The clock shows h=7 m=41
